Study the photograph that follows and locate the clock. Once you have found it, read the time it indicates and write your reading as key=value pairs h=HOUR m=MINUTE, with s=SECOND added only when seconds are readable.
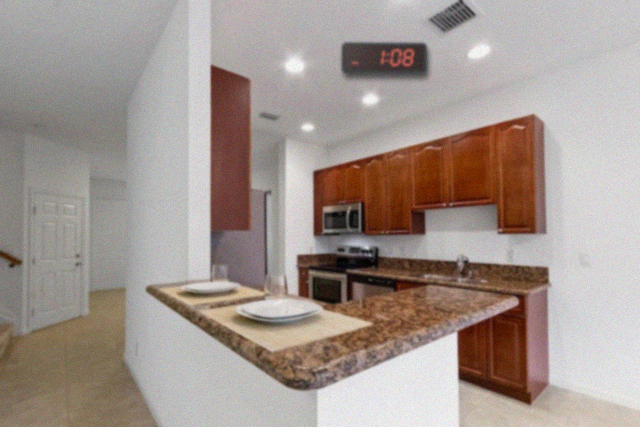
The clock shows h=1 m=8
